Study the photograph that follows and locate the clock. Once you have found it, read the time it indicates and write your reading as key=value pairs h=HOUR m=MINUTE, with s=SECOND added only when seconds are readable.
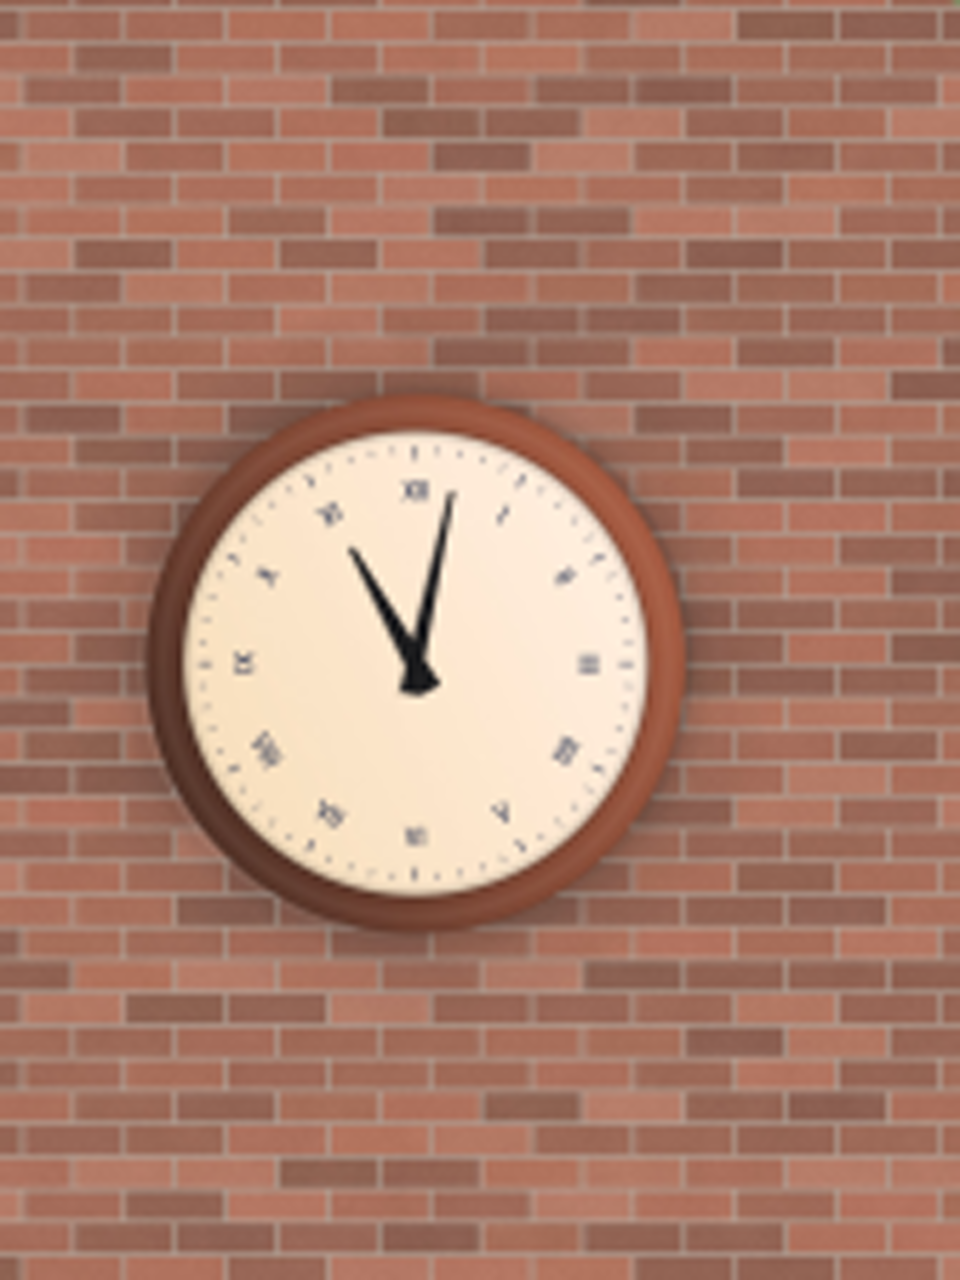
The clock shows h=11 m=2
